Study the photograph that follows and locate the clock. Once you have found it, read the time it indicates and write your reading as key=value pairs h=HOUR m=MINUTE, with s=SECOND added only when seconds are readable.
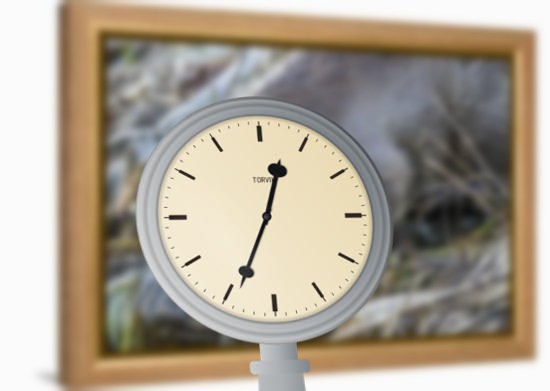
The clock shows h=12 m=34
